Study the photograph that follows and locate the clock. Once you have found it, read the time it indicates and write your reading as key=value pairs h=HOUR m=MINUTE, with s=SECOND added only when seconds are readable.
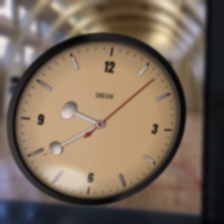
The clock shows h=9 m=39 s=7
